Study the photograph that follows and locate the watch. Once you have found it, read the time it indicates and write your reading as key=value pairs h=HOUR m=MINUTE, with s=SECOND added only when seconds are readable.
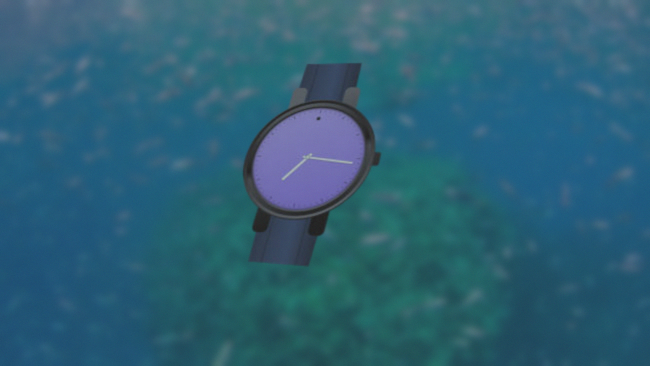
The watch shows h=7 m=16
